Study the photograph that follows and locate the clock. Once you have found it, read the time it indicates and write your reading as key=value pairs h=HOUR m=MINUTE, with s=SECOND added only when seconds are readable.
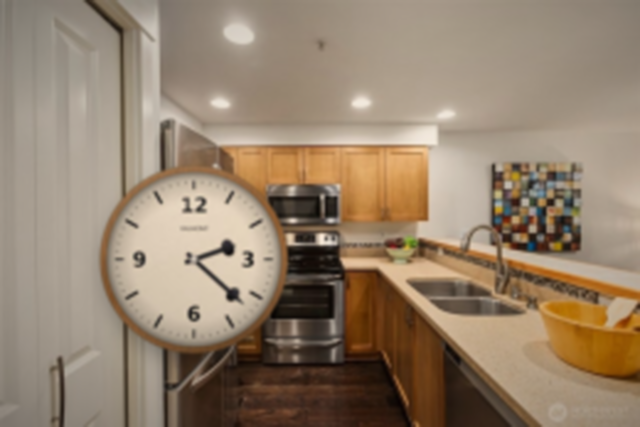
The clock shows h=2 m=22
